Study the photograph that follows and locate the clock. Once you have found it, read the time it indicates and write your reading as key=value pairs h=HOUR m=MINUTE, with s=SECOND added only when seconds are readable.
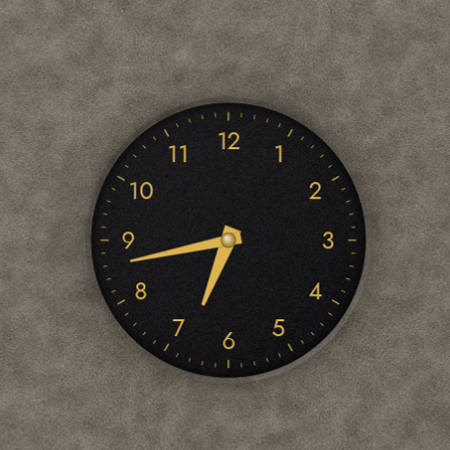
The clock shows h=6 m=43
